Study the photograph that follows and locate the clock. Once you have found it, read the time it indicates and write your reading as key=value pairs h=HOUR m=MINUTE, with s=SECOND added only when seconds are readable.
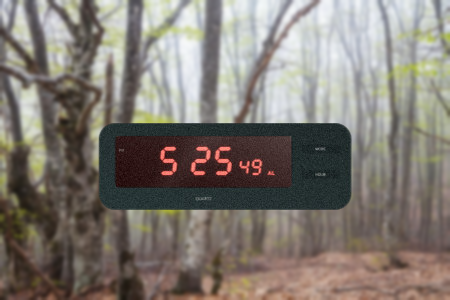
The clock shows h=5 m=25 s=49
